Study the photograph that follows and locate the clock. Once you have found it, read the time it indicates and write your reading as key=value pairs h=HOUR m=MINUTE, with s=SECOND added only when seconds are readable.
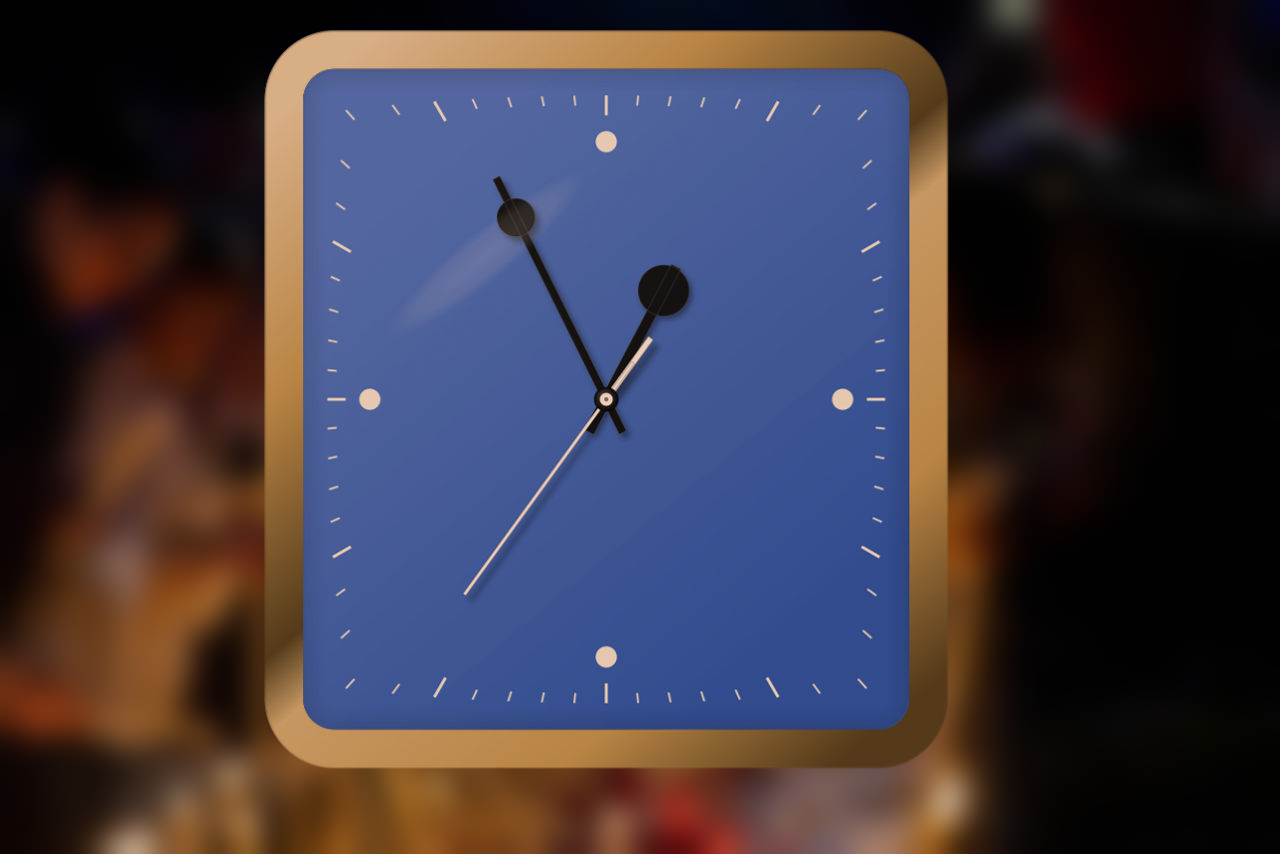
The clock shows h=12 m=55 s=36
